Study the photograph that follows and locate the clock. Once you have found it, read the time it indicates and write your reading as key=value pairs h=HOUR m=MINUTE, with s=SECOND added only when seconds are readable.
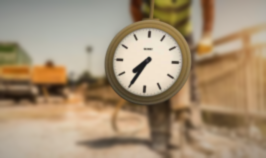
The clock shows h=7 m=35
